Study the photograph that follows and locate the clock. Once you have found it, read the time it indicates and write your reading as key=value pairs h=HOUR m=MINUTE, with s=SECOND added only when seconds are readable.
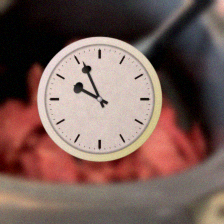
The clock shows h=9 m=56
